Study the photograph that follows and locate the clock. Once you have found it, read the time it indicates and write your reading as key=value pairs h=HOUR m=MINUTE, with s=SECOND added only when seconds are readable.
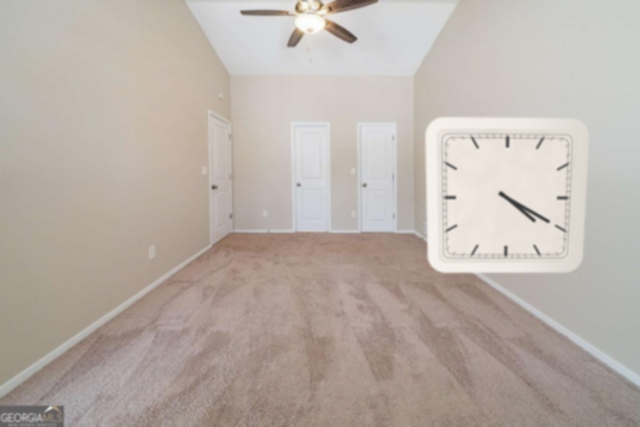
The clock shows h=4 m=20
